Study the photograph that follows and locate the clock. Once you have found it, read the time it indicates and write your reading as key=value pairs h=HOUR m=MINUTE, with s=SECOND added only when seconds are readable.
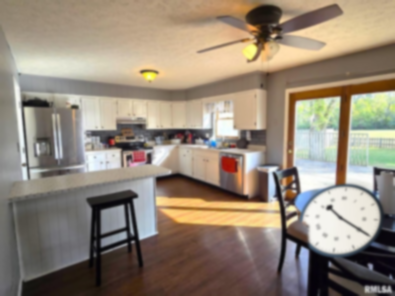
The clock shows h=10 m=20
